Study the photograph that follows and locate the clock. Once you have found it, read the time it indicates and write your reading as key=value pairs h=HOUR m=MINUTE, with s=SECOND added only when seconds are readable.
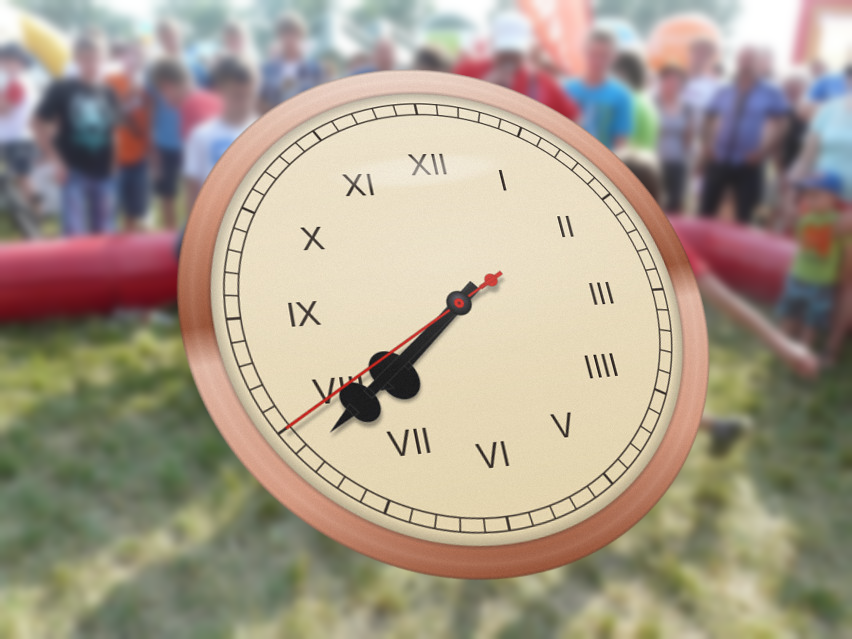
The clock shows h=7 m=38 s=40
